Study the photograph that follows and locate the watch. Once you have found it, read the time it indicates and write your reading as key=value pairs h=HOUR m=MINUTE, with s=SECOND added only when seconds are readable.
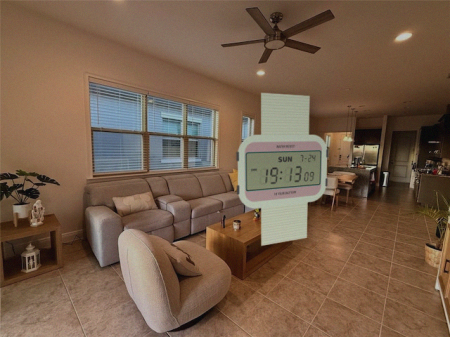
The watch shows h=19 m=13 s=9
